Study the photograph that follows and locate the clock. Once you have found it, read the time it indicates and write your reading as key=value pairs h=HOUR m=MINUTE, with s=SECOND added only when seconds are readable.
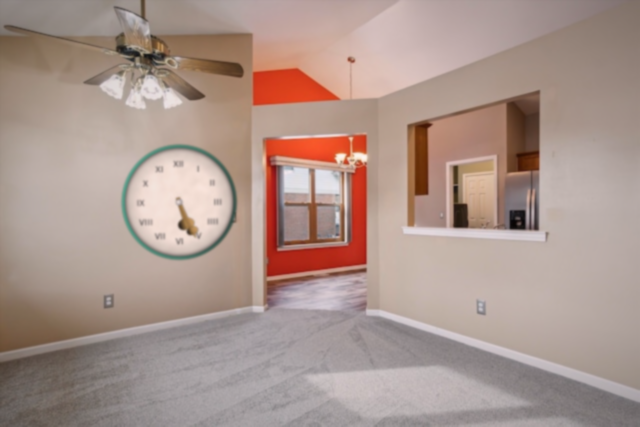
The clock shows h=5 m=26
